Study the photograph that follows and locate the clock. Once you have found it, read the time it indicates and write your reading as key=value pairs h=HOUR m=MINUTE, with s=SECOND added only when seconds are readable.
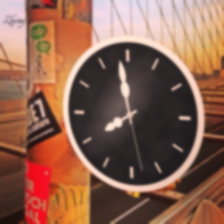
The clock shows h=7 m=58 s=28
